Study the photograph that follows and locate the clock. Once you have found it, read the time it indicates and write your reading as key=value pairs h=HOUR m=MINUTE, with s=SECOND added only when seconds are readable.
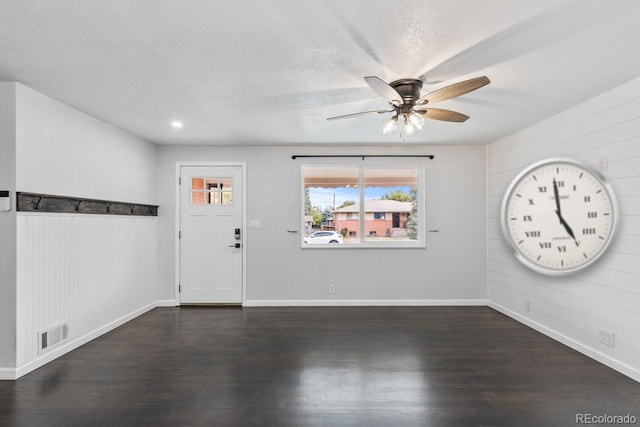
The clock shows h=4 m=59
